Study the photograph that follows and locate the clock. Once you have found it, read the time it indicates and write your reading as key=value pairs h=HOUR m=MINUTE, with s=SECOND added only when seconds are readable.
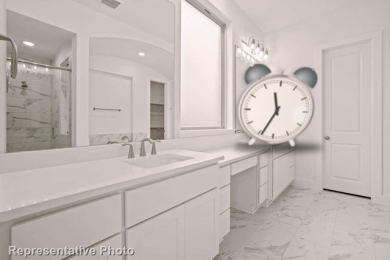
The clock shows h=11 m=34
